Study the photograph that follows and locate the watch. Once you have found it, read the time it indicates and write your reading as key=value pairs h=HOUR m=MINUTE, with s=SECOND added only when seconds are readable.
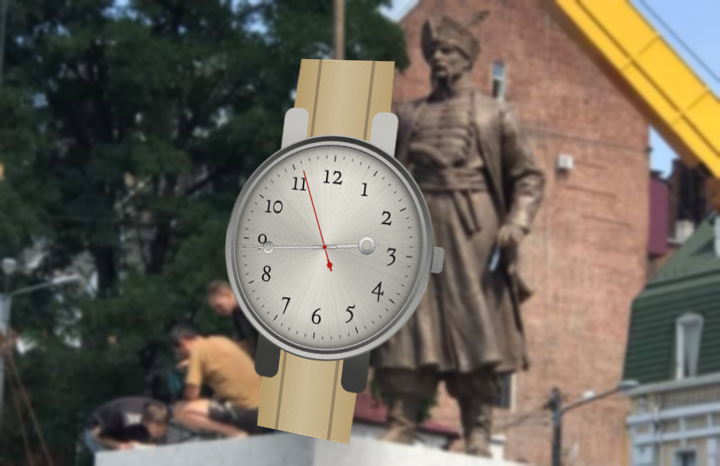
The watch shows h=2 m=43 s=56
